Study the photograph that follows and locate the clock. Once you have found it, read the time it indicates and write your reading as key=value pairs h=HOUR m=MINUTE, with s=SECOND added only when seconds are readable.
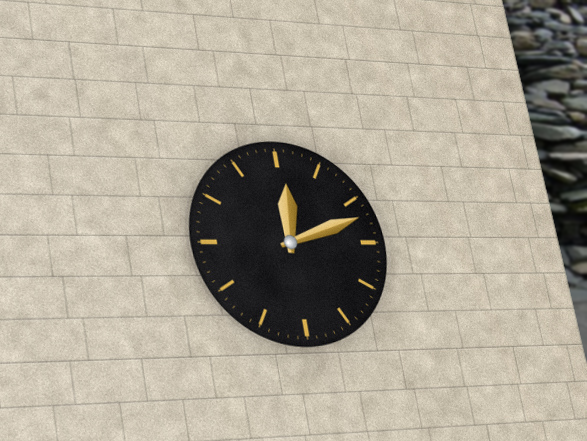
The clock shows h=12 m=12
